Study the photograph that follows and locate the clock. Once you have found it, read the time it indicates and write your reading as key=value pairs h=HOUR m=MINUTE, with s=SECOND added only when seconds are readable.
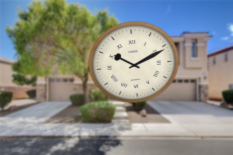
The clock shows h=10 m=11
